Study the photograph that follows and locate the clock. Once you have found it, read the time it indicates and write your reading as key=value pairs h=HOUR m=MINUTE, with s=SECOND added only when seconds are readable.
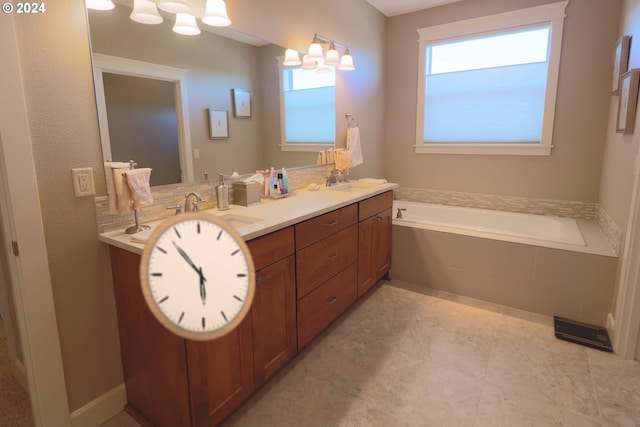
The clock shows h=5 m=53
